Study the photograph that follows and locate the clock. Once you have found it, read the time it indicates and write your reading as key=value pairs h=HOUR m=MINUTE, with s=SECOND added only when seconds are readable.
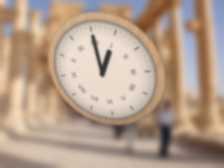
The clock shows h=1 m=0
